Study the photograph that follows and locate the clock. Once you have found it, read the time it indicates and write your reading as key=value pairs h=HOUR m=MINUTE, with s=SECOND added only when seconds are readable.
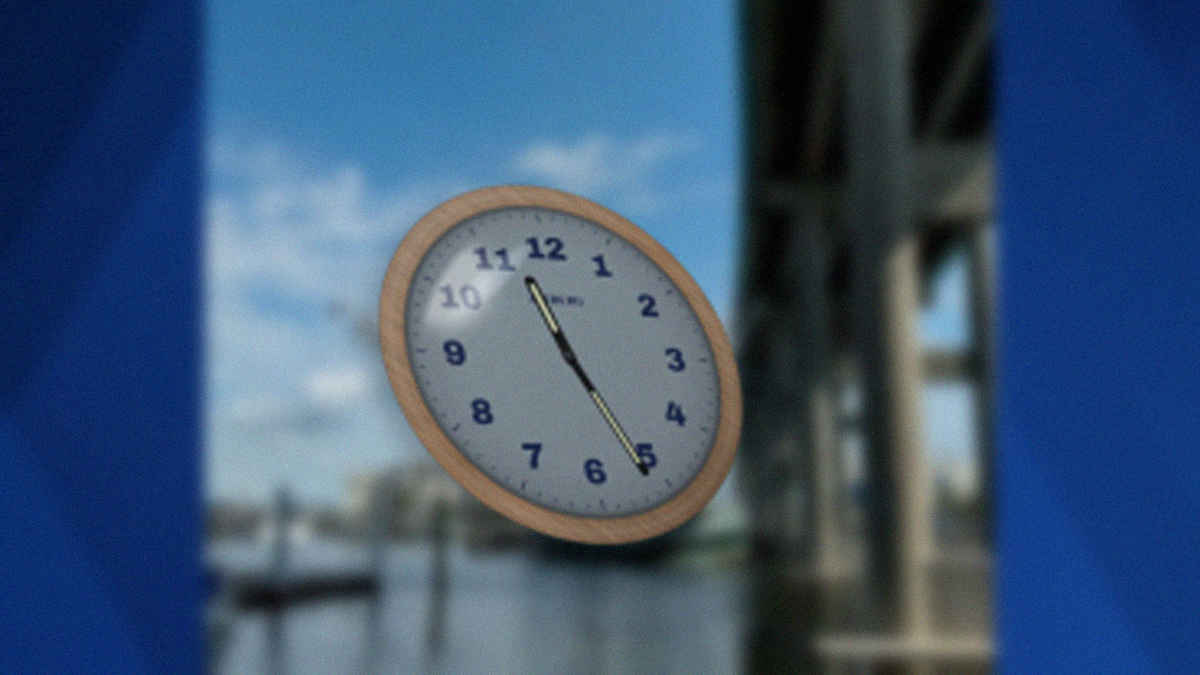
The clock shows h=11 m=26
